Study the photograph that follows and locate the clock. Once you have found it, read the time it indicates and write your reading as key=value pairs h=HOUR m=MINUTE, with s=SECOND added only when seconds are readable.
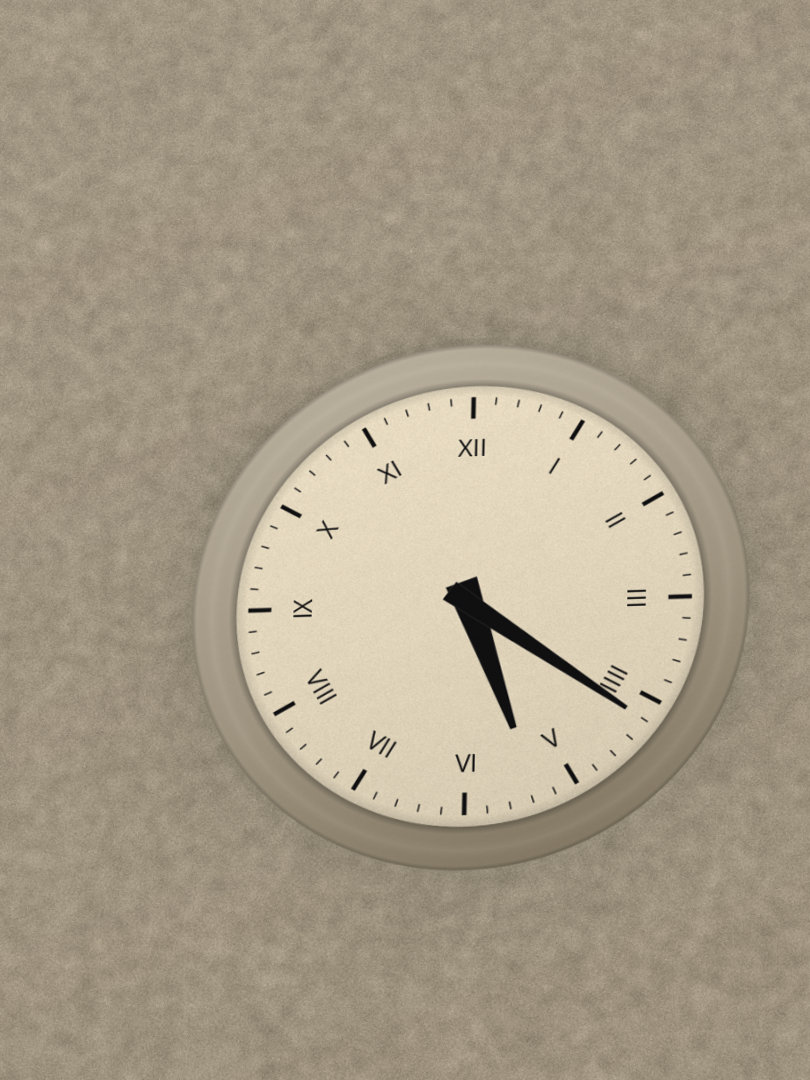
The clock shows h=5 m=21
